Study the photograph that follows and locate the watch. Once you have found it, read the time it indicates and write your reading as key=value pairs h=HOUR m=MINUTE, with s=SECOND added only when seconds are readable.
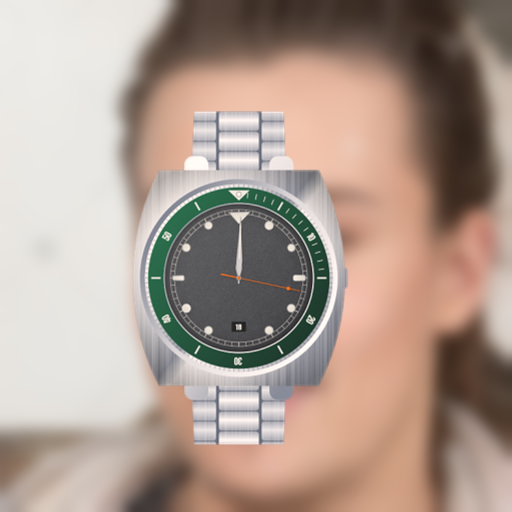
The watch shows h=12 m=0 s=17
